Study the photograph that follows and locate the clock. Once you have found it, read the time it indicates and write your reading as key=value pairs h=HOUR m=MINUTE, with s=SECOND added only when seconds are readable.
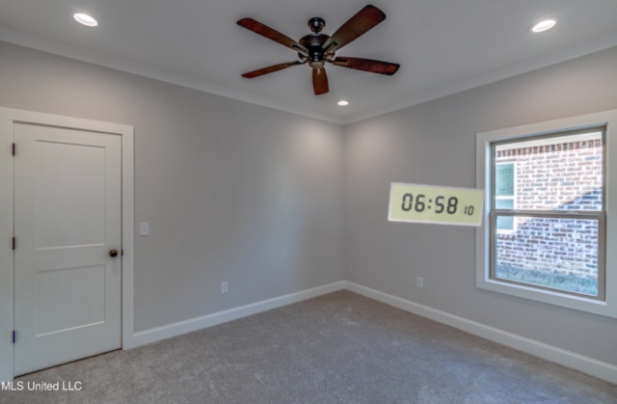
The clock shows h=6 m=58
